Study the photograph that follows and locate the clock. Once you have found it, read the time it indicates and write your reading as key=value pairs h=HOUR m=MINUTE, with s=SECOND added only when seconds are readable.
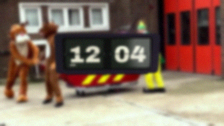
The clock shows h=12 m=4
